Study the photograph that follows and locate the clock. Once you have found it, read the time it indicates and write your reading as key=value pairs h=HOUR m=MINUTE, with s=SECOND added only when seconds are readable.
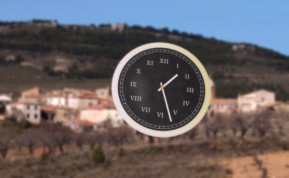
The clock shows h=1 m=27
